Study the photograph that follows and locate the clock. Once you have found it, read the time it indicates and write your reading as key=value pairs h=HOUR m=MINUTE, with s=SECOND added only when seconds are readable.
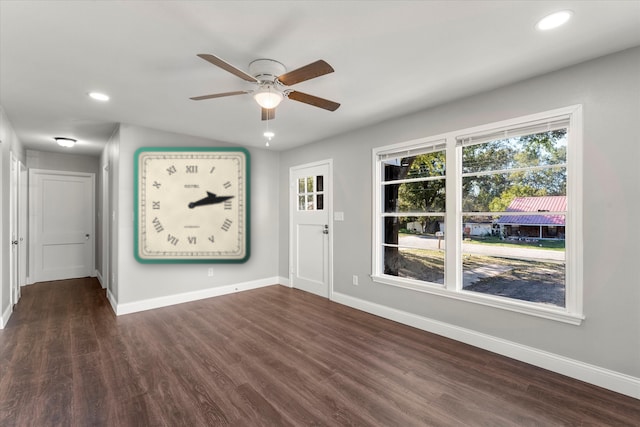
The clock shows h=2 m=13
